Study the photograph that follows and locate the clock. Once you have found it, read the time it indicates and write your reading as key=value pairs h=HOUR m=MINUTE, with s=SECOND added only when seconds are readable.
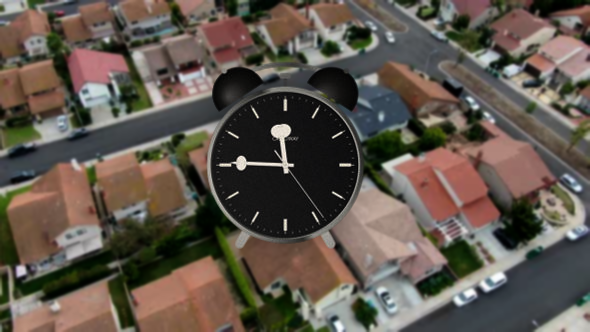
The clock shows h=11 m=45 s=24
